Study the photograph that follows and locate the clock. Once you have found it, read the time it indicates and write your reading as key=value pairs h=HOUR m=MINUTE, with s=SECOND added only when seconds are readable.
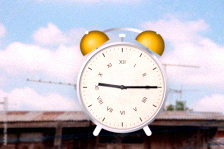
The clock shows h=9 m=15
